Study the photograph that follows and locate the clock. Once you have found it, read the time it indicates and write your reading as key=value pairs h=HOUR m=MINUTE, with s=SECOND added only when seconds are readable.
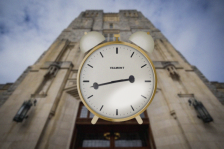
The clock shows h=2 m=43
